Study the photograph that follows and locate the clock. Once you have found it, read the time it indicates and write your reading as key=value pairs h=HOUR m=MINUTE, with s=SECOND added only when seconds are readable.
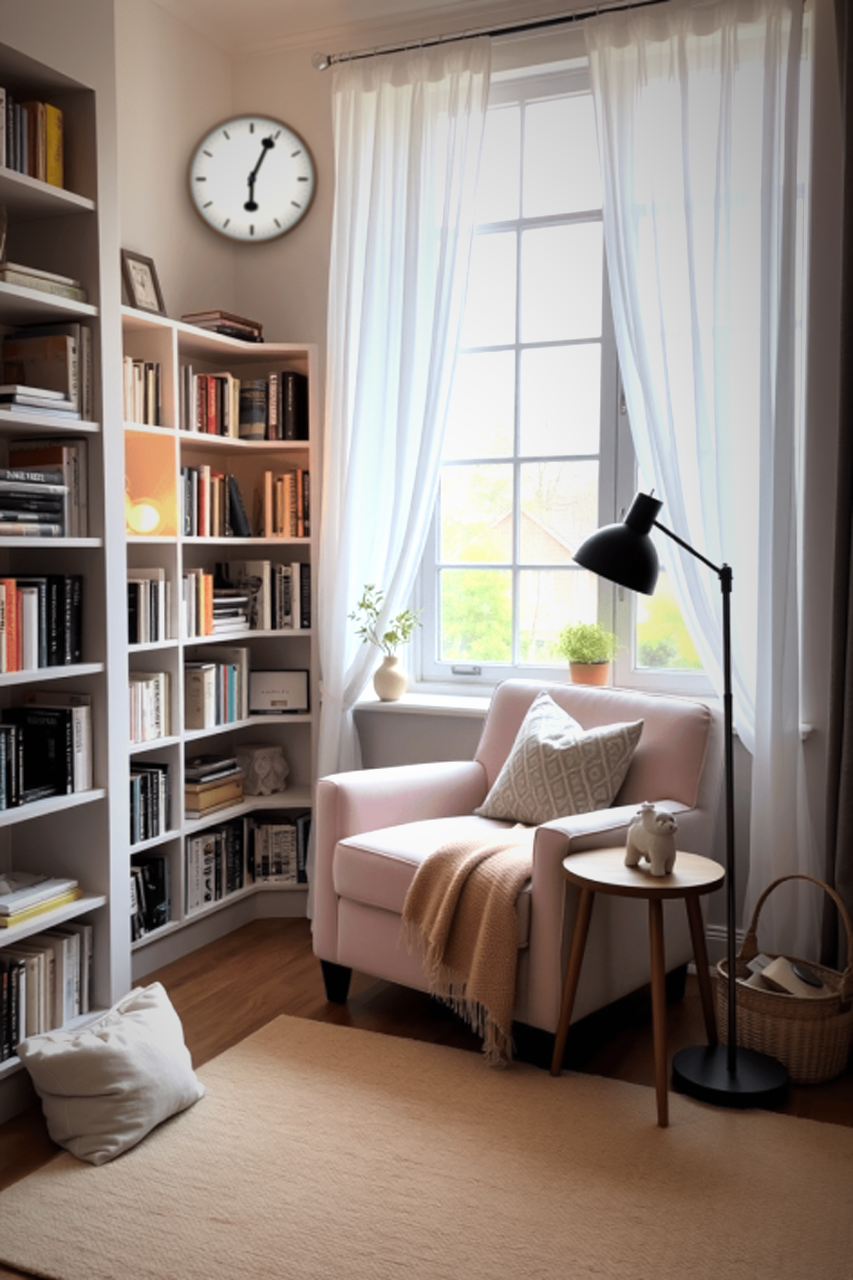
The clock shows h=6 m=4
